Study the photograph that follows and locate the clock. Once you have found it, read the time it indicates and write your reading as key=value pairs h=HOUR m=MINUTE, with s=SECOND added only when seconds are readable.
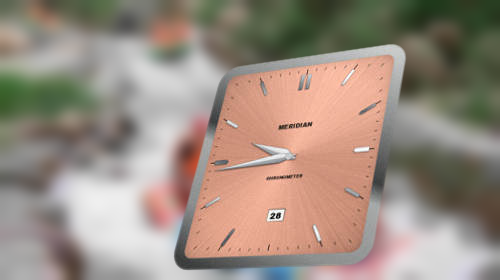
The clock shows h=9 m=44
